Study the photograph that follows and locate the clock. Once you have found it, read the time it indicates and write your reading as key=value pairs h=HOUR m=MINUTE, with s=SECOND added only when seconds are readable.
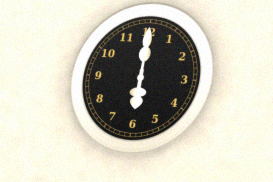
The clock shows h=6 m=0
